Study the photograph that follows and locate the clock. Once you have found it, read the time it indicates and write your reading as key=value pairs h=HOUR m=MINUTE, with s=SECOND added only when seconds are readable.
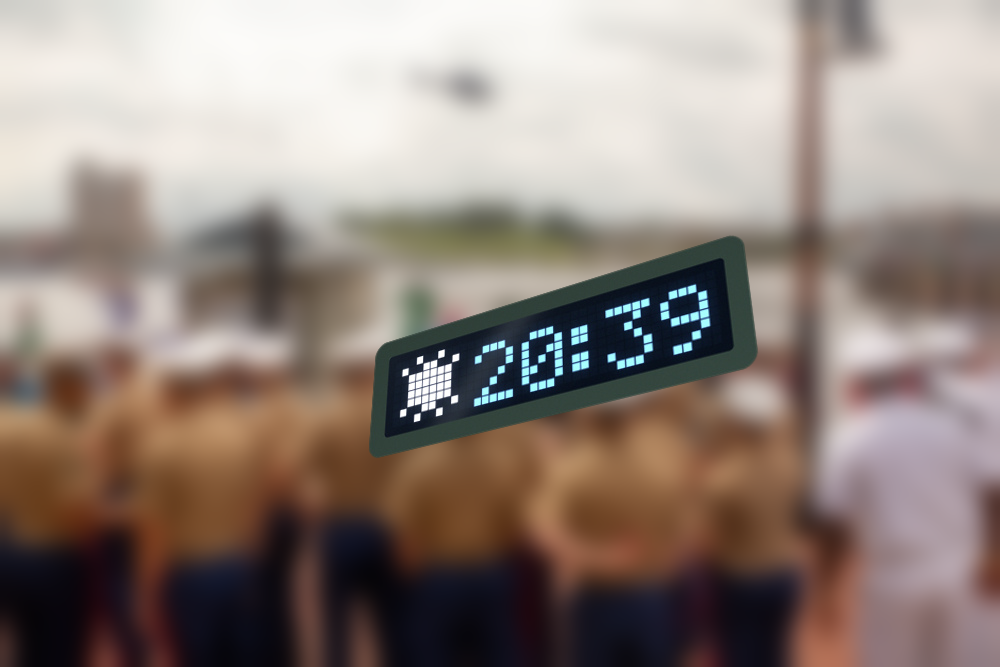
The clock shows h=20 m=39
